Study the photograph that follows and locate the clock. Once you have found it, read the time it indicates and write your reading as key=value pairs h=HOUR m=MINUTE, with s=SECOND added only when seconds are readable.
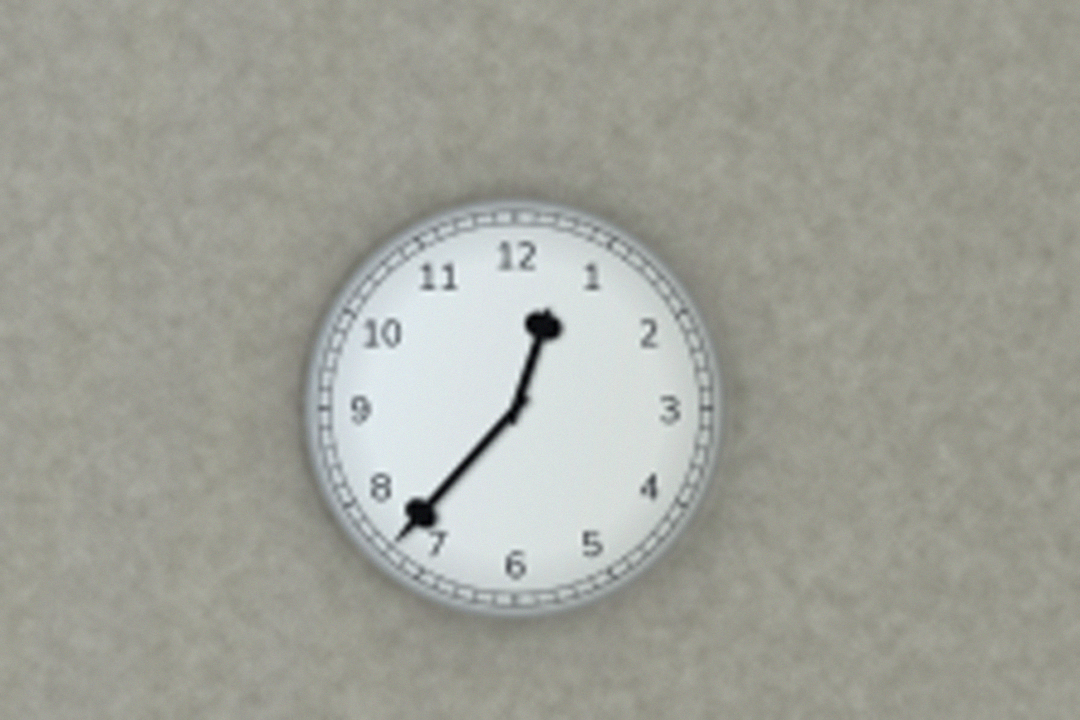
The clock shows h=12 m=37
